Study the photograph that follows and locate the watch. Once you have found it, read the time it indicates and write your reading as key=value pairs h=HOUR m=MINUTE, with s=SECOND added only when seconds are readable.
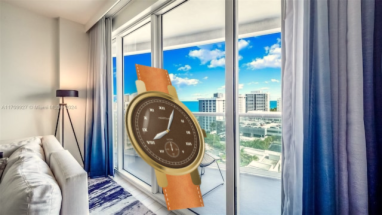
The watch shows h=8 m=5
